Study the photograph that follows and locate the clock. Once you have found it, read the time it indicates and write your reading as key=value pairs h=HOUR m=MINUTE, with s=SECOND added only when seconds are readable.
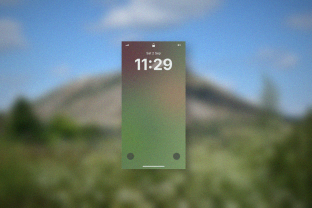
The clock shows h=11 m=29
